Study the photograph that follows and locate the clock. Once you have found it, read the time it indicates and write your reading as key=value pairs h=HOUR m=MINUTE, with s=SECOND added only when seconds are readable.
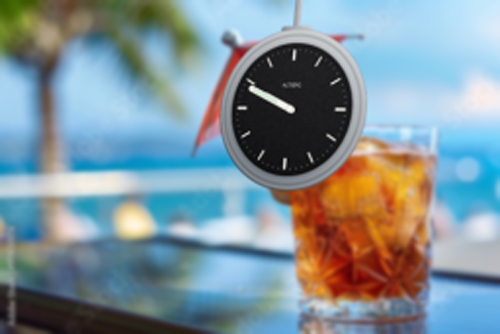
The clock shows h=9 m=49
